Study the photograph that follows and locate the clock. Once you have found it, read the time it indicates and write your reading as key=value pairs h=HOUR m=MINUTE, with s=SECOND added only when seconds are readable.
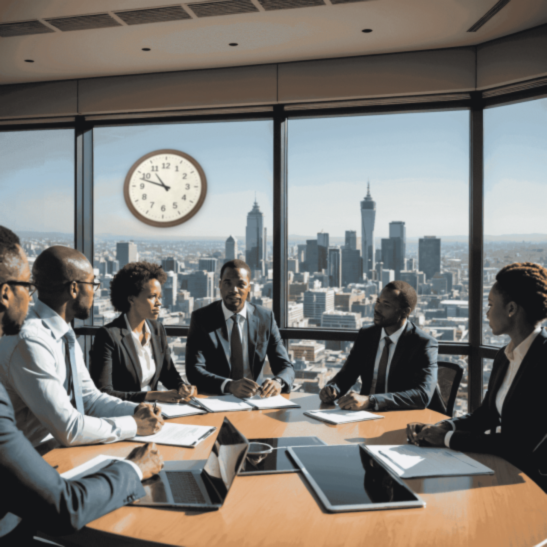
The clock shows h=10 m=48
